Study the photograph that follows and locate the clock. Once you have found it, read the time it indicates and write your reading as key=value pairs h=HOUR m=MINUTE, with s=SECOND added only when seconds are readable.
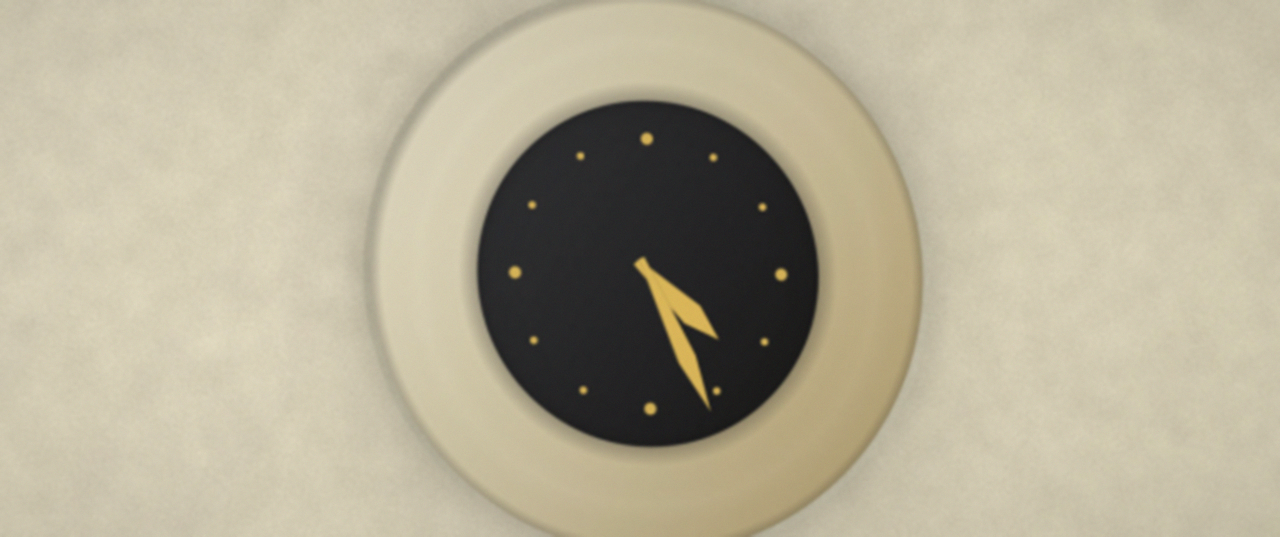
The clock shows h=4 m=26
